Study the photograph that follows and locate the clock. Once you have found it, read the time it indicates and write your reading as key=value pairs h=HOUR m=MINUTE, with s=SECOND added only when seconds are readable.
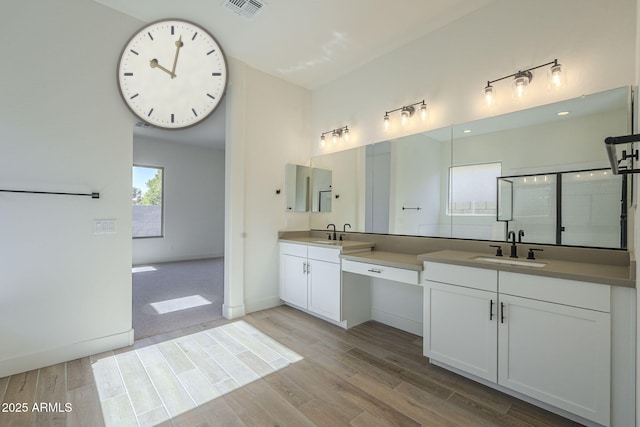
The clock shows h=10 m=2
